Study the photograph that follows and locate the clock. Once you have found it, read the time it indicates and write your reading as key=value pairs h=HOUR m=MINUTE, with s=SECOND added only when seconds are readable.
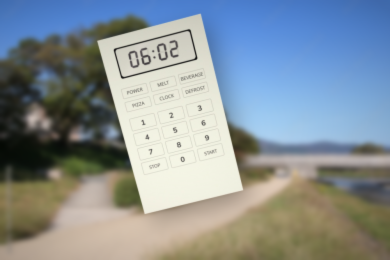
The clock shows h=6 m=2
